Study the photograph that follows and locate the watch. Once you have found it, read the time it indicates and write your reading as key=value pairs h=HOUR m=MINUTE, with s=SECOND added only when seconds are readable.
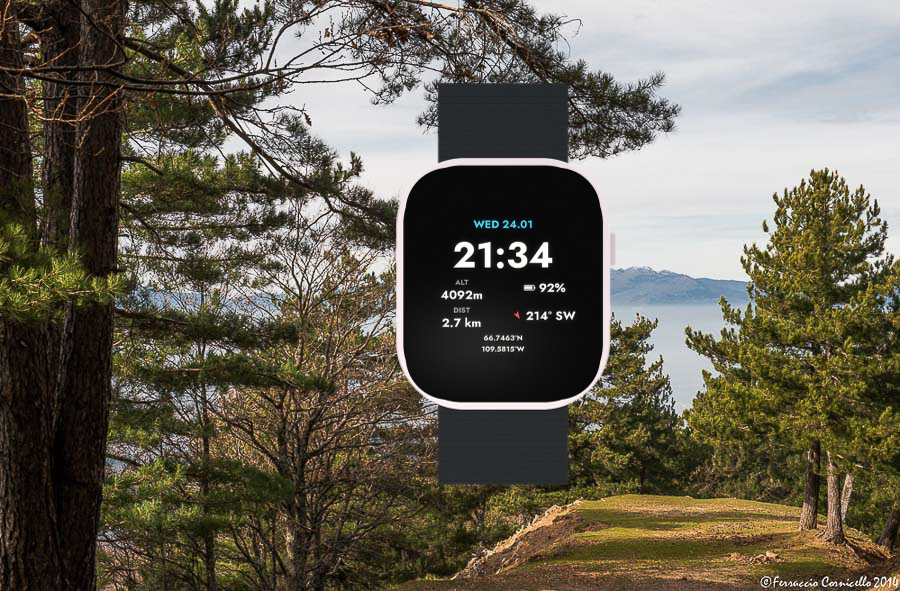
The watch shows h=21 m=34
